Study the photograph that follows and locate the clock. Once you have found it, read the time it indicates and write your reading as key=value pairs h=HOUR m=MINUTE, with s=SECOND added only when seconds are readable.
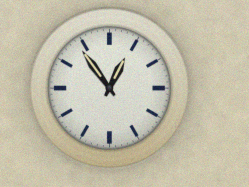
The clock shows h=12 m=54
